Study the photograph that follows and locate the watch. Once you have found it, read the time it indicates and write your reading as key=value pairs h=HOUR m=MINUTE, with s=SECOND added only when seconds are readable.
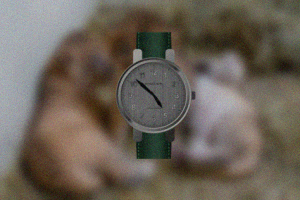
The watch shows h=4 m=52
